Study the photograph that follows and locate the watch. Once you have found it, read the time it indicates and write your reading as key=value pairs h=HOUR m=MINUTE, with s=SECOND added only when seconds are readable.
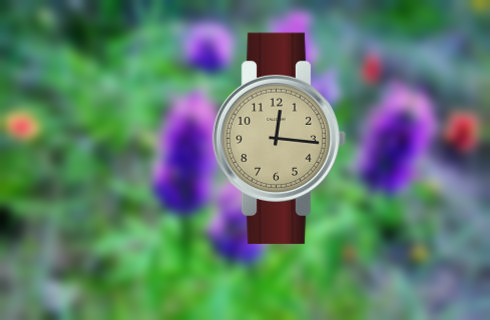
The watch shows h=12 m=16
